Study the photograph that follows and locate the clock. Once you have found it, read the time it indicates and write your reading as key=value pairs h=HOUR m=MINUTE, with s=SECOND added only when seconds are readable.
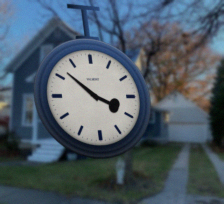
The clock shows h=3 m=52
